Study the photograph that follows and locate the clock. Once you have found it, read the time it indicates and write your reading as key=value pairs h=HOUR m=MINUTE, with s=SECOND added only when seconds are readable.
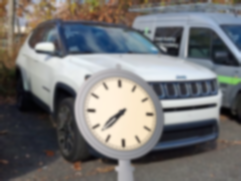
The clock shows h=7 m=38
